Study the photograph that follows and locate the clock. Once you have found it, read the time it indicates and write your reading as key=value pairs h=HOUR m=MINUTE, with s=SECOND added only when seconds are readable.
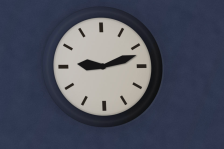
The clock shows h=9 m=12
